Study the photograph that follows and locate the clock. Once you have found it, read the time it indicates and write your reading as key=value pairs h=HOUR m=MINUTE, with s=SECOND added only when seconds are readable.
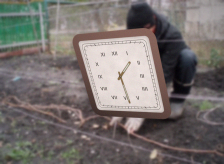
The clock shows h=1 m=29
